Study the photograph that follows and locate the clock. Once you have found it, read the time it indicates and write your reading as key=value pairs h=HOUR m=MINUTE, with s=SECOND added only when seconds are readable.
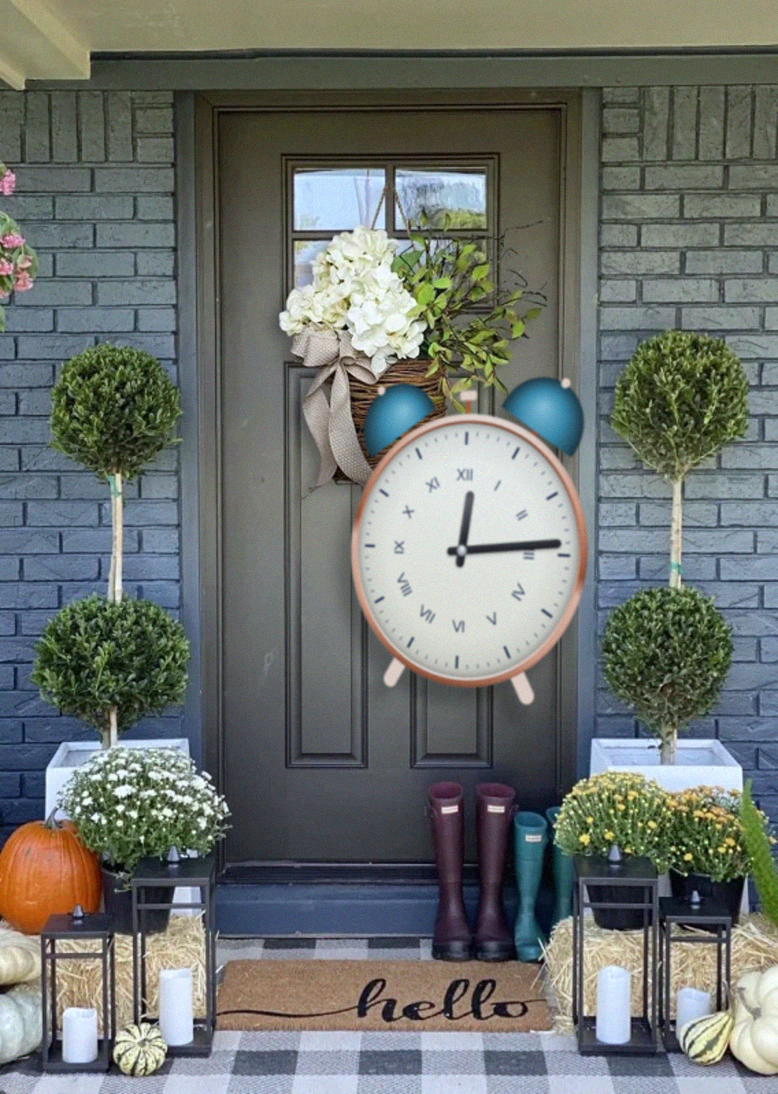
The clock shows h=12 m=14
